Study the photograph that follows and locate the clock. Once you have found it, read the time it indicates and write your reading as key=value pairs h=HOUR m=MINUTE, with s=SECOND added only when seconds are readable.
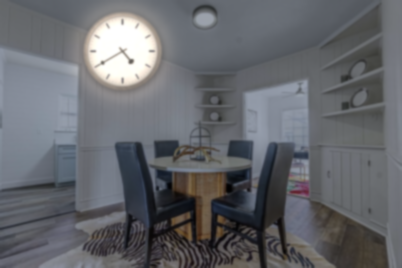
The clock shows h=4 m=40
